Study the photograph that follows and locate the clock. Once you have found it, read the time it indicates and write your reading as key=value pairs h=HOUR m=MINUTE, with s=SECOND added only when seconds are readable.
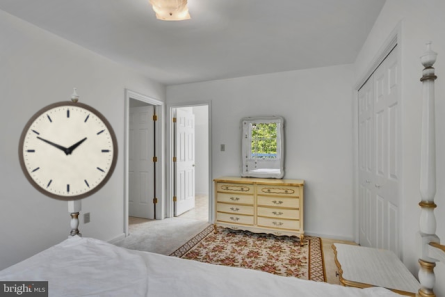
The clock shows h=1 m=49
